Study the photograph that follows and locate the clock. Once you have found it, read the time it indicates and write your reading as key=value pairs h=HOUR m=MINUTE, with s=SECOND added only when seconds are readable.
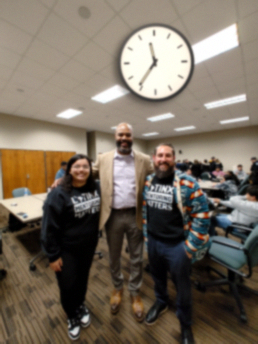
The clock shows h=11 m=36
